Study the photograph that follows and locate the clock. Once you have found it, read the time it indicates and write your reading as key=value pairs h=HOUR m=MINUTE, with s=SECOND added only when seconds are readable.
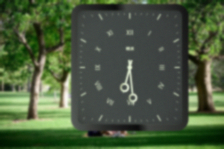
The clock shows h=6 m=29
